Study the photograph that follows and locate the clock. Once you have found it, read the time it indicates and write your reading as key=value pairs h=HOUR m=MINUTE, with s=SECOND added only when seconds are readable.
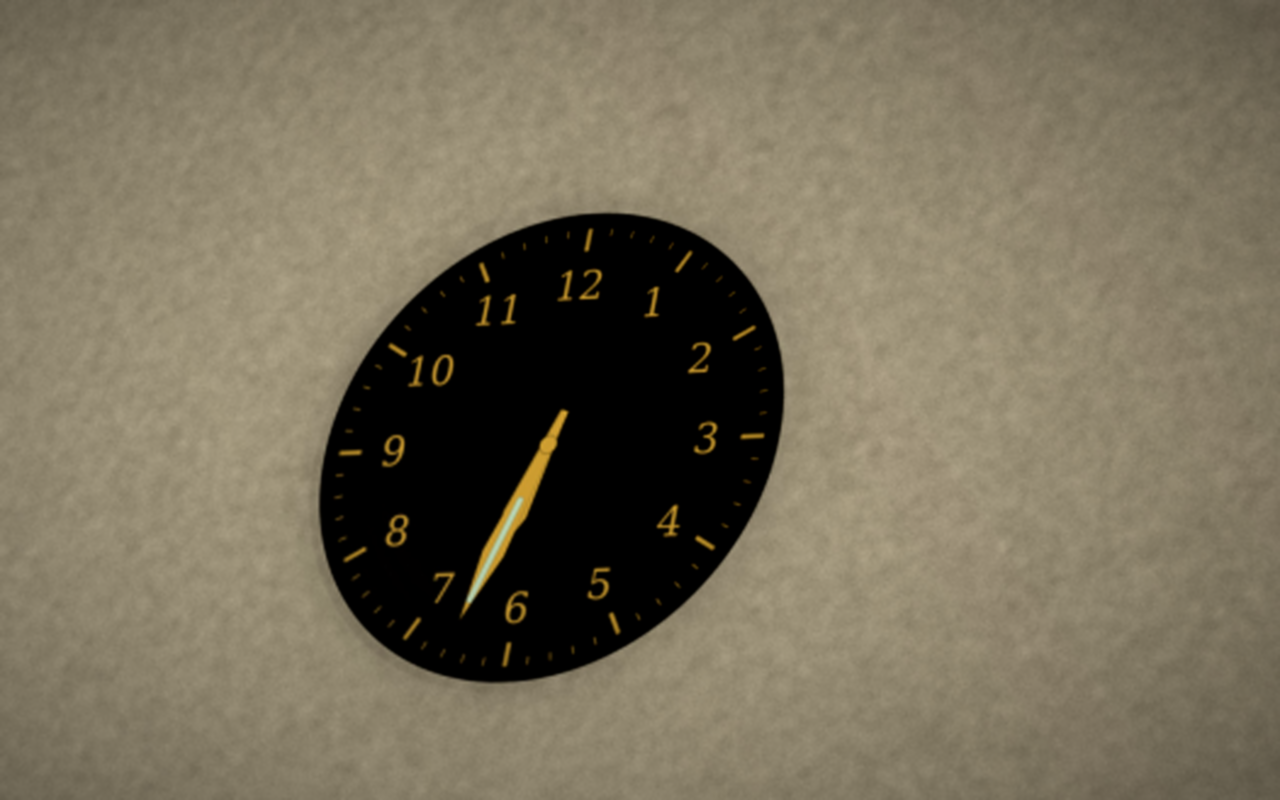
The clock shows h=6 m=33
